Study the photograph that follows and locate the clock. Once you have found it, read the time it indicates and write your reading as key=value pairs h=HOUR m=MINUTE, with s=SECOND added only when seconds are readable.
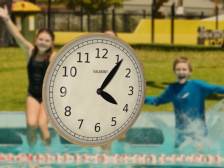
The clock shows h=4 m=6
